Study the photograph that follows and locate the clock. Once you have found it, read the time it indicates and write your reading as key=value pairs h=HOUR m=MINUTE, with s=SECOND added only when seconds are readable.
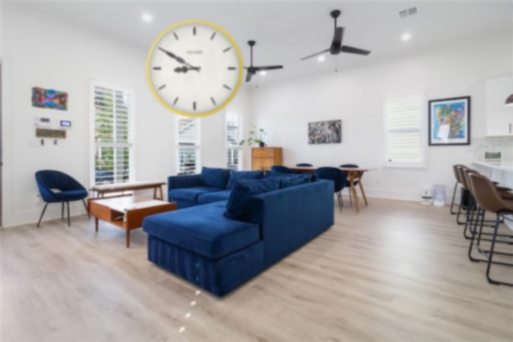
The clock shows h=8 m=50
